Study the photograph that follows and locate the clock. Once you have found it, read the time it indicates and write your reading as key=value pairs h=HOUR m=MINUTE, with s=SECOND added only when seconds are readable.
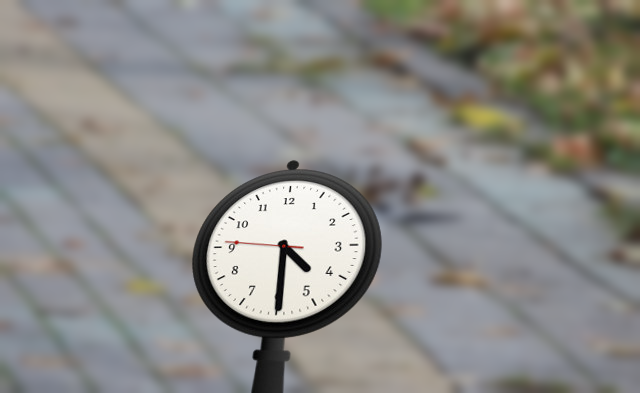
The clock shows h=4 m=29 s=46
